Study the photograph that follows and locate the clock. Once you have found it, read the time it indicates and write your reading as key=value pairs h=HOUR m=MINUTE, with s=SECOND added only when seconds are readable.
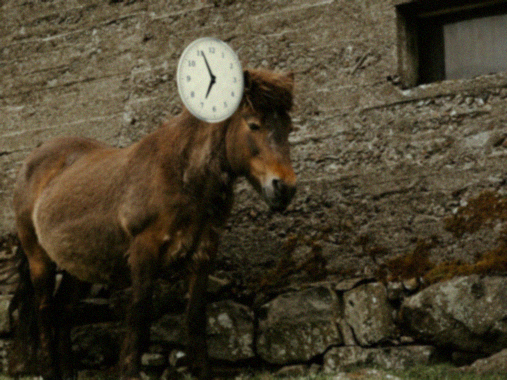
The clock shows h=6 m=56
